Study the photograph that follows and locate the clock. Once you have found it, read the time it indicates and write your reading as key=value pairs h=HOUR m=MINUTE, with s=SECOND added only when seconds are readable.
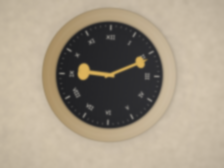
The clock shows h=9 m=11
